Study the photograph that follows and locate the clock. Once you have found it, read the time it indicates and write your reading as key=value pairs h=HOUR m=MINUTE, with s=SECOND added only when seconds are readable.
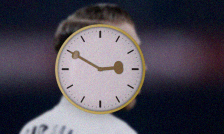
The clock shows h=2 m=50
